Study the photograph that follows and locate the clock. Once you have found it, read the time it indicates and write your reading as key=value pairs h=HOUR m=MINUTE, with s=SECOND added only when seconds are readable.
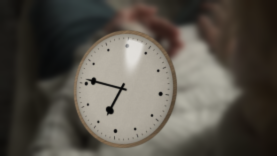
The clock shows h=6 m=46
